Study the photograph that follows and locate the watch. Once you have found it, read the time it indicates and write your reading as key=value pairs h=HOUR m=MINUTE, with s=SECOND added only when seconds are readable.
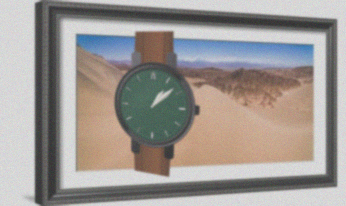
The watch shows h=1 m=8
